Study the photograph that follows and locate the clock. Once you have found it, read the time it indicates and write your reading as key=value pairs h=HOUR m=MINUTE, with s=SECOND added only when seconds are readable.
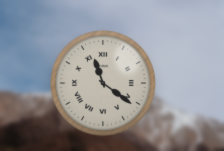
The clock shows h=11 m=21
